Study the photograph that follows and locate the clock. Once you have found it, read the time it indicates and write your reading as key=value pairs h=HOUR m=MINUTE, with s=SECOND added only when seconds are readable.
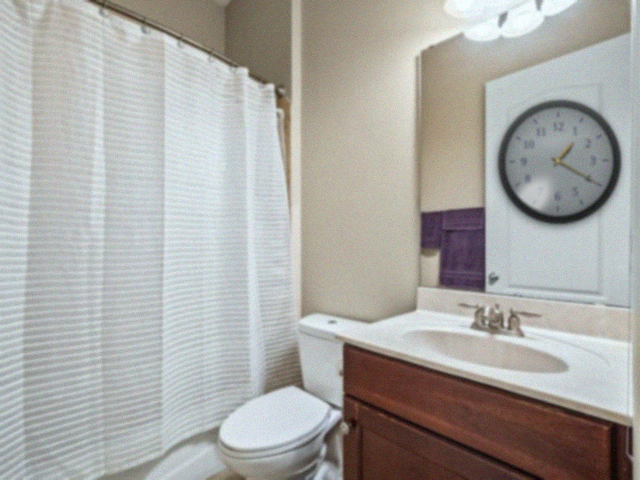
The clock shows h=1 m=20
